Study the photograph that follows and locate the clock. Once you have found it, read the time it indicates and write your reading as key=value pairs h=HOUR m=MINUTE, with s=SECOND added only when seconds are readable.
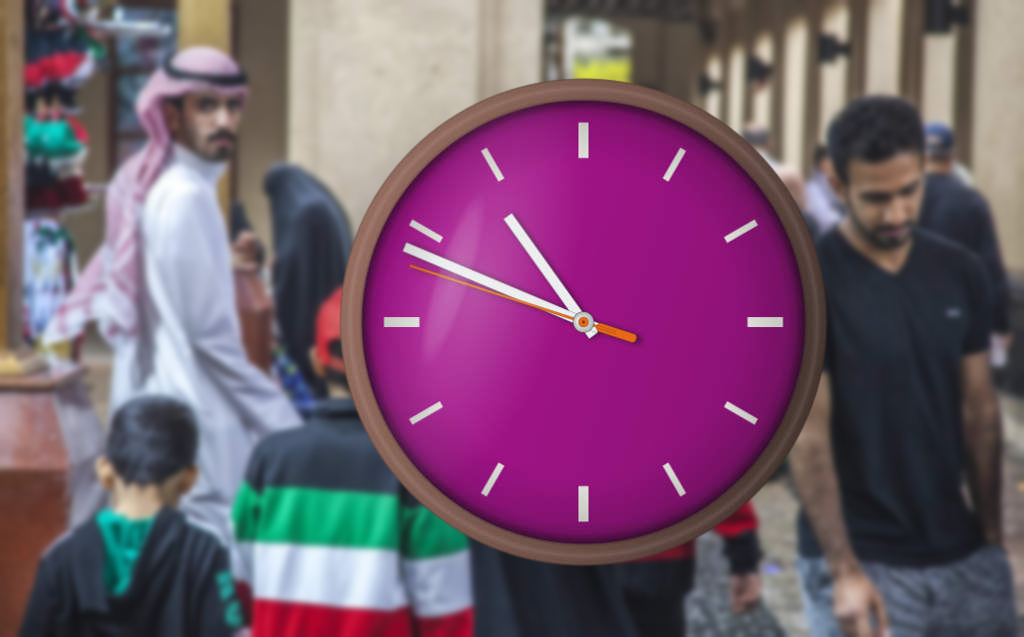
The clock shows h=10 m=48 s=48
